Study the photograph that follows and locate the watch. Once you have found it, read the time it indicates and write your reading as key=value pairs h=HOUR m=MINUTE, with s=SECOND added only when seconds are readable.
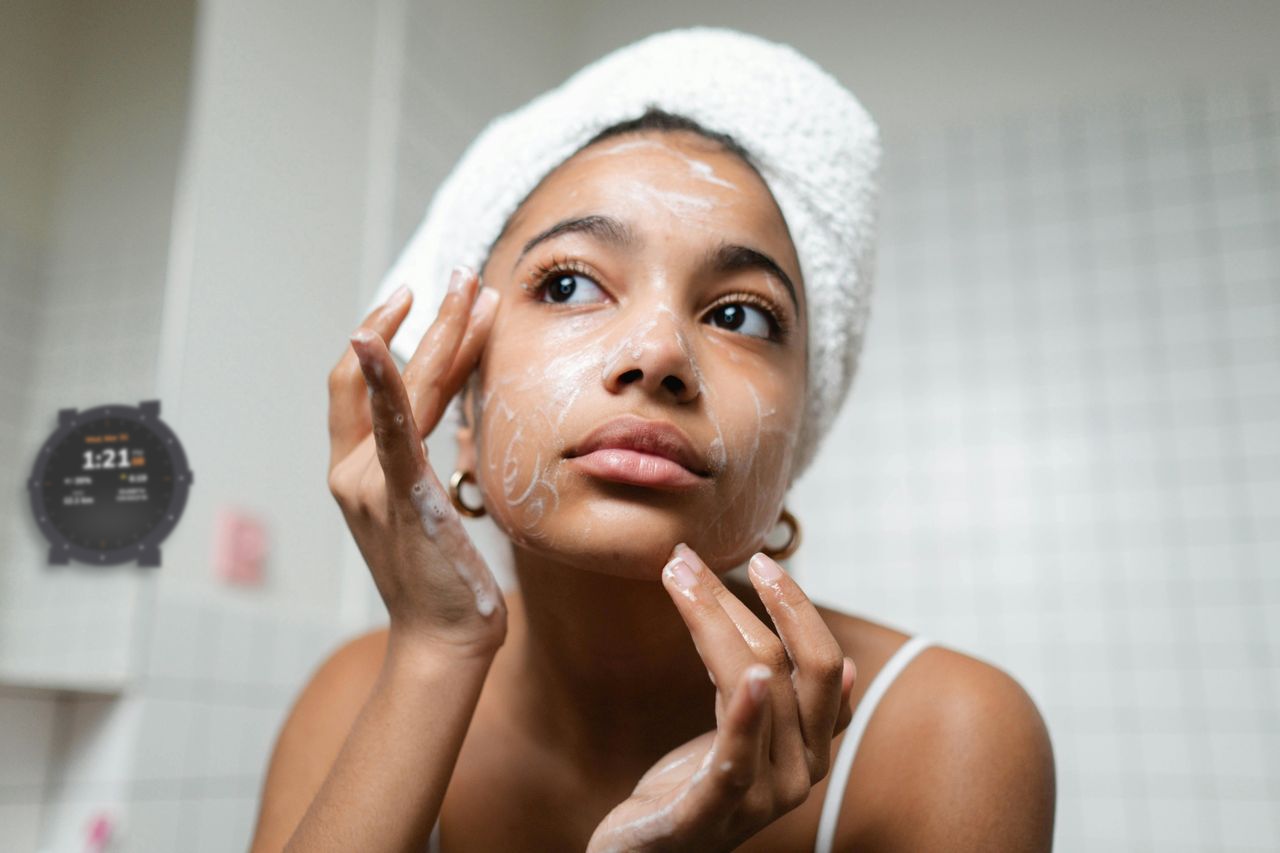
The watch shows h=1 m=21
